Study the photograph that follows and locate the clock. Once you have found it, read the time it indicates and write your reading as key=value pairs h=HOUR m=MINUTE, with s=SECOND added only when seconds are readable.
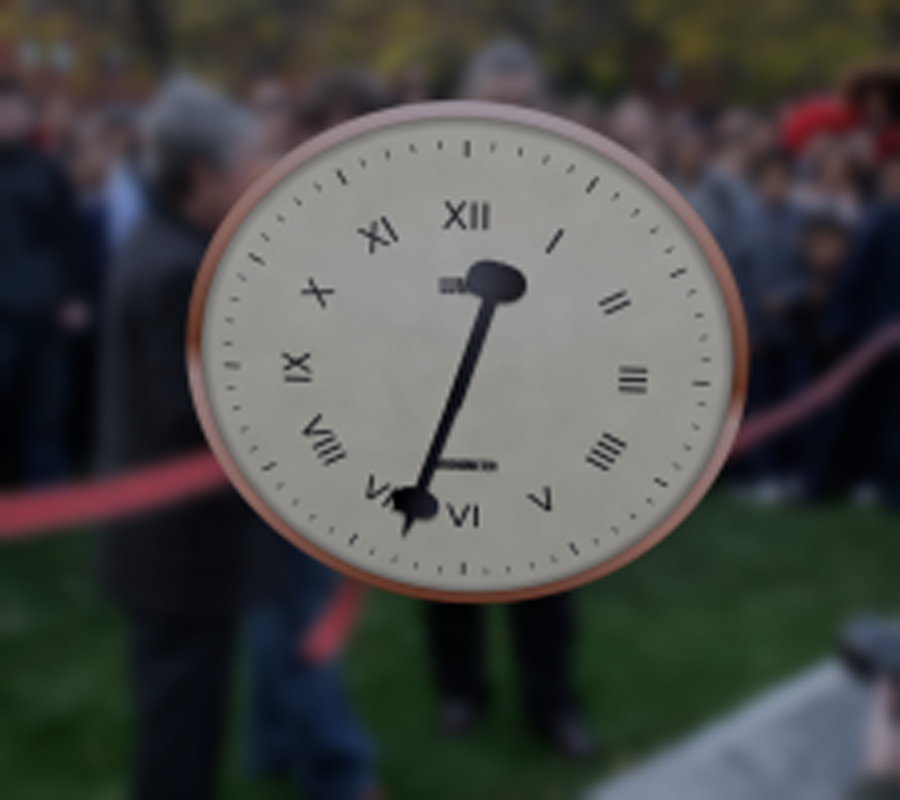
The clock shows h=12 m=33
